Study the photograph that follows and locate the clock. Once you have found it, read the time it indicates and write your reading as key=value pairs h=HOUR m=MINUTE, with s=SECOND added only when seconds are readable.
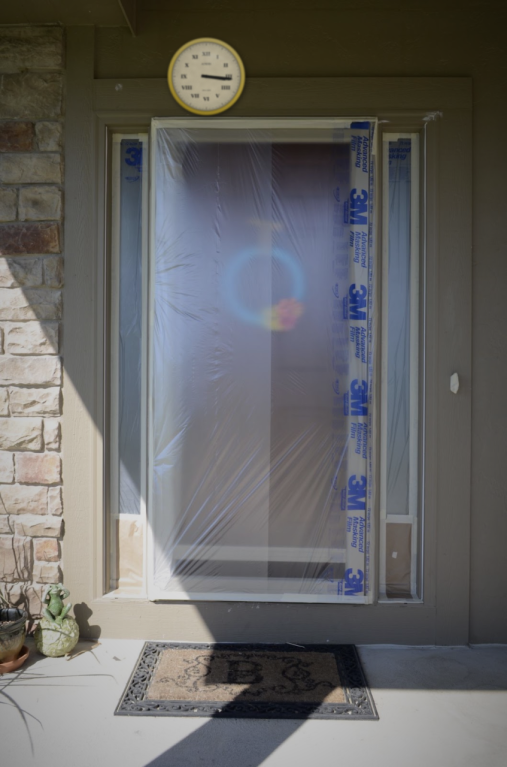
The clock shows h=3 m=16
